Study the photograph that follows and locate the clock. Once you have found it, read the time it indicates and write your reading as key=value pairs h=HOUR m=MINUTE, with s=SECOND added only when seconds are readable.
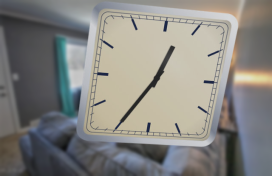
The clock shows h=12 m=35
